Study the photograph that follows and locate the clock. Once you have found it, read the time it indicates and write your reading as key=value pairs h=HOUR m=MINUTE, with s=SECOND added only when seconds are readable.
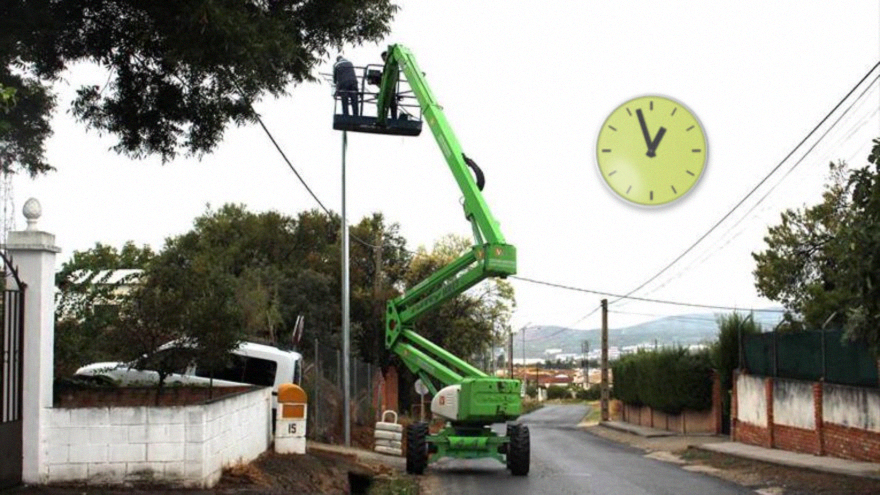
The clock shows h=12 m=57
